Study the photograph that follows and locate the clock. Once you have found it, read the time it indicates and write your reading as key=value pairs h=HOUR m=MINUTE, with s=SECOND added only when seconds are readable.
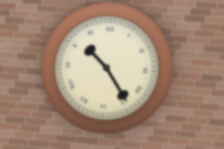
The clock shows h=10 m=24
